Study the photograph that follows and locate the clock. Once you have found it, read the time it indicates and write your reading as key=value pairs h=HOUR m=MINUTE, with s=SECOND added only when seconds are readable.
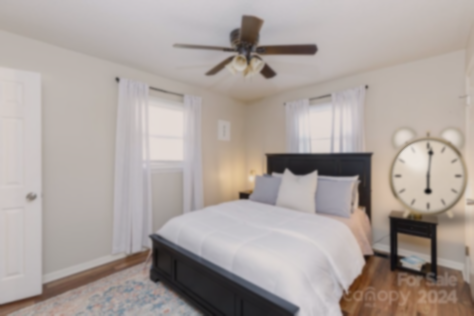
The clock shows h=6 m=1
